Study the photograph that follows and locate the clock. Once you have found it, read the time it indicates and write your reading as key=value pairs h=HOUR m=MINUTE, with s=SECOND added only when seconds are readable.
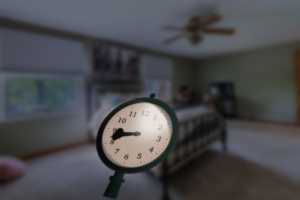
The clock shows h=8 m=42
